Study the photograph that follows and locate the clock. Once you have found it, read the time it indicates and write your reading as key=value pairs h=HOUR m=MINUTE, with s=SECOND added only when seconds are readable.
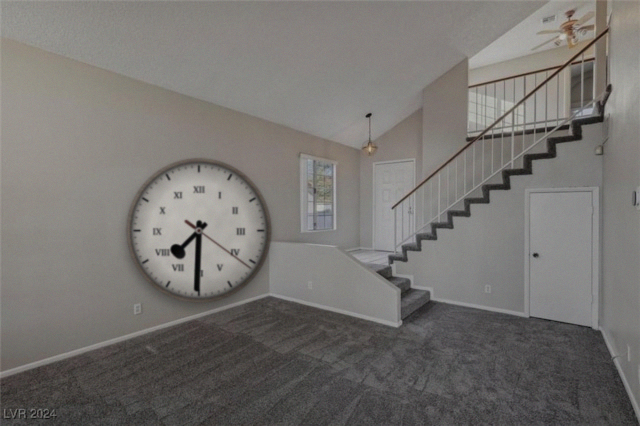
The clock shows h=7 m=30 s=21
